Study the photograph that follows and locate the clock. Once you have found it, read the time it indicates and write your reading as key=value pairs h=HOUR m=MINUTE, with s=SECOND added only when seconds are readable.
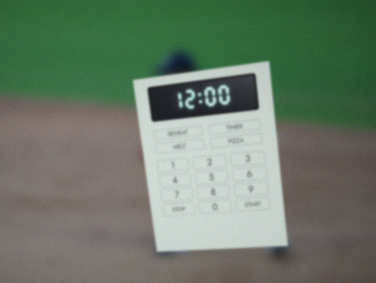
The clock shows h=12 m=0
